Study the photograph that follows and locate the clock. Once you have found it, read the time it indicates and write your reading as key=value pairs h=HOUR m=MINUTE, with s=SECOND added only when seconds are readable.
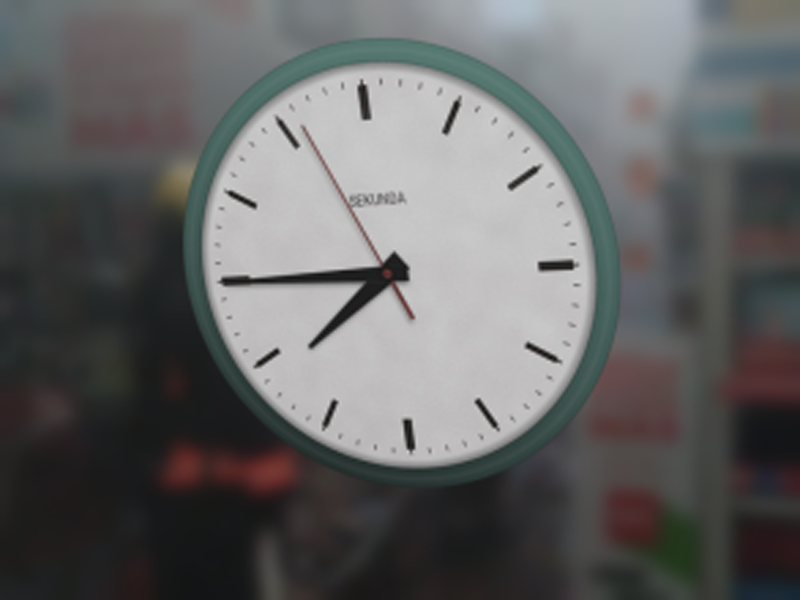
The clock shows h=7 m=44 s=56
